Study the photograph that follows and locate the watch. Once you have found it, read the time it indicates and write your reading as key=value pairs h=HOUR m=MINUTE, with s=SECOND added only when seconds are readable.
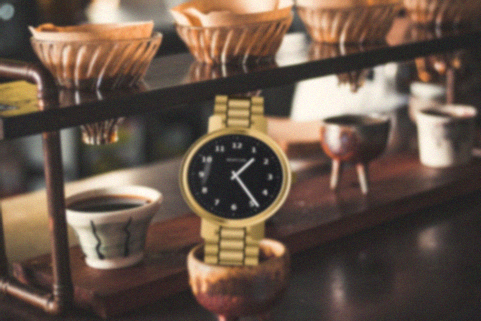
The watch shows h=1 m=24
